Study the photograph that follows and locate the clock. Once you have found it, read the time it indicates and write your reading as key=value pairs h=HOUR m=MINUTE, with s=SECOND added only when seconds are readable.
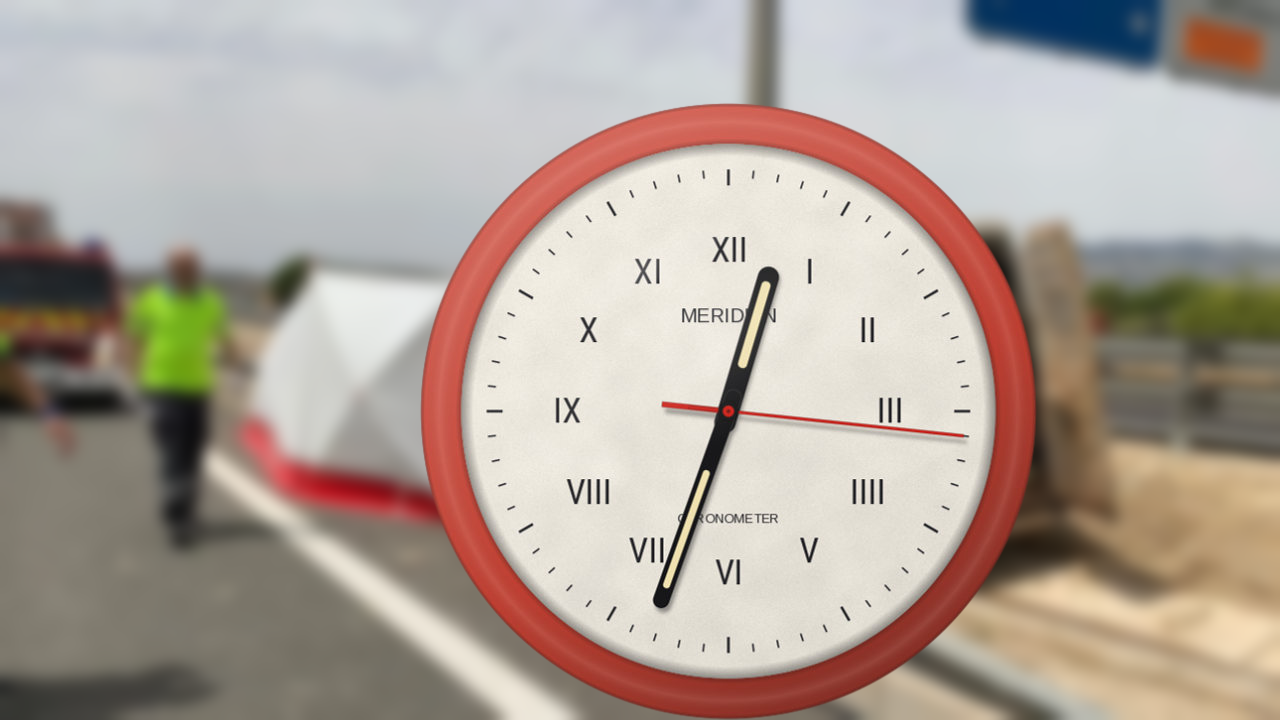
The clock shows h=12 m=33 s=16
